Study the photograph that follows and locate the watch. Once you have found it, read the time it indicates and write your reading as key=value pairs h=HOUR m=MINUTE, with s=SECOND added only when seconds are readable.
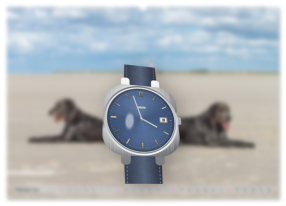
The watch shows h=3 m=57
